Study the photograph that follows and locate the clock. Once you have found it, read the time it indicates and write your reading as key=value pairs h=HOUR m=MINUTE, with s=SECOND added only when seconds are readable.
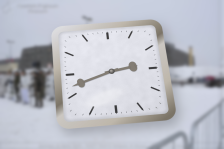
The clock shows h=2 m=42
